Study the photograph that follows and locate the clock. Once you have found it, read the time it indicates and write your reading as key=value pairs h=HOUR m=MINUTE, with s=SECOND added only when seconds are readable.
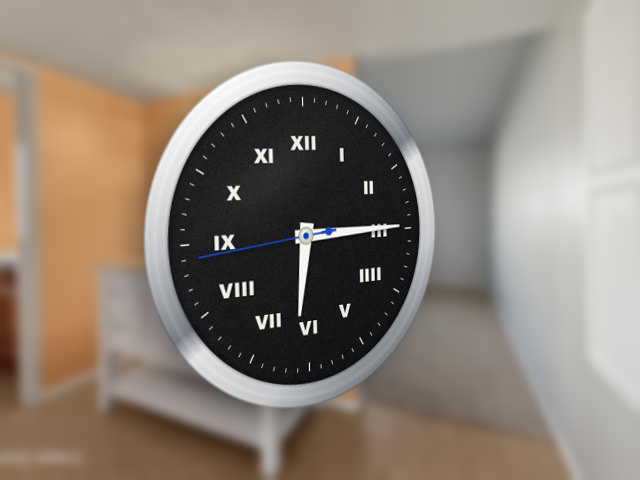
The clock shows h=6 m=14 s=44
